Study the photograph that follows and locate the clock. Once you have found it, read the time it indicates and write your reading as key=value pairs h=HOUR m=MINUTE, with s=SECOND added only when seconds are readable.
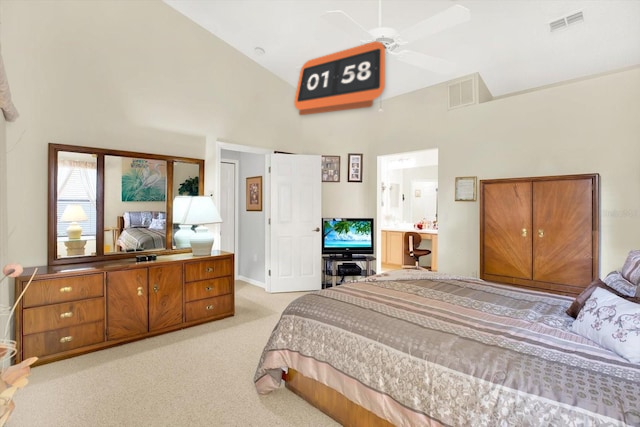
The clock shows h=1 m=58
